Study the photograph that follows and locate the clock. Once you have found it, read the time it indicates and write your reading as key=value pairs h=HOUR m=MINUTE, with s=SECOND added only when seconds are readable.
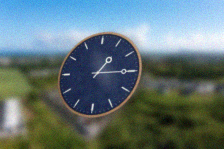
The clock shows h=1 m=15
